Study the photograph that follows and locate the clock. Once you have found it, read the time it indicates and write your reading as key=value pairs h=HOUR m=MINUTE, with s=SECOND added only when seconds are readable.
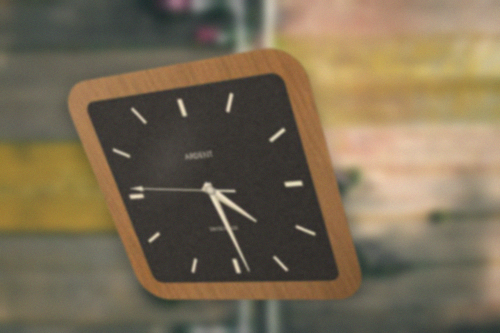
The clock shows h=4 m=28 s=46
